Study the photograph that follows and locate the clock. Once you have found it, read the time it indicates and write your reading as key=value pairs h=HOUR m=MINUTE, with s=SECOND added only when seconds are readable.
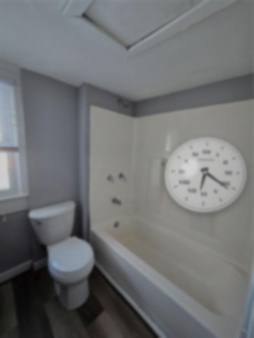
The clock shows h=6 m=21
